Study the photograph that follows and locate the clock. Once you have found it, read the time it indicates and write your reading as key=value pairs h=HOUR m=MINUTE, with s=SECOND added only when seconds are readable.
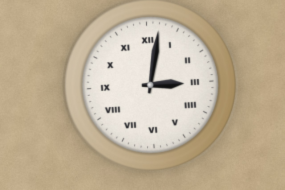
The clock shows h=3 m=2
